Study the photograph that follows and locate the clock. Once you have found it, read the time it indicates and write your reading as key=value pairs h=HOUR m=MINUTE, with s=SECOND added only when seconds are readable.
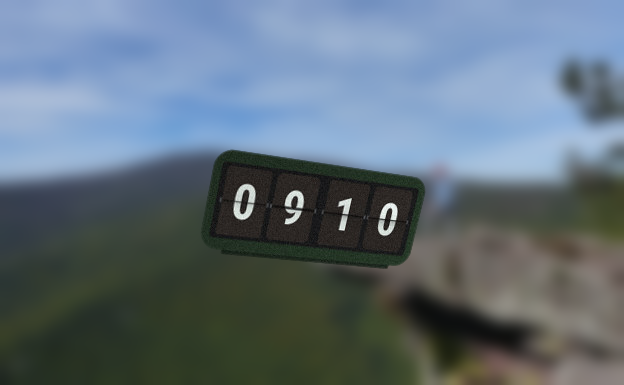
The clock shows h=9 m=10
